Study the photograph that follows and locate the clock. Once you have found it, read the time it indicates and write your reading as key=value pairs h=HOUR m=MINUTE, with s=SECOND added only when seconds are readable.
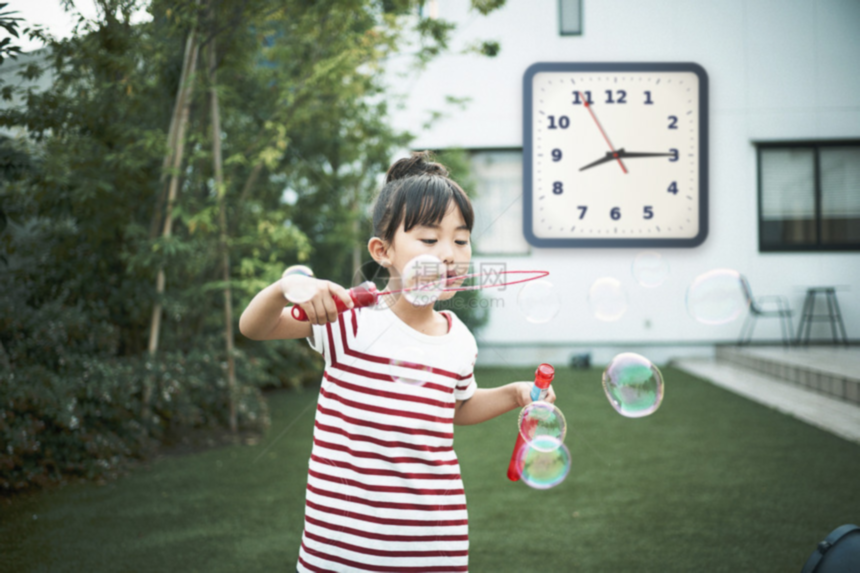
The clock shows h=8 m=14 s=55
